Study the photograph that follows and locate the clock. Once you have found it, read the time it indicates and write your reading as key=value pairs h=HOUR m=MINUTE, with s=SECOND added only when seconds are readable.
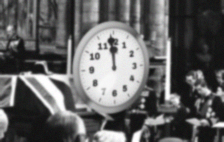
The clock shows h=11 m=59
